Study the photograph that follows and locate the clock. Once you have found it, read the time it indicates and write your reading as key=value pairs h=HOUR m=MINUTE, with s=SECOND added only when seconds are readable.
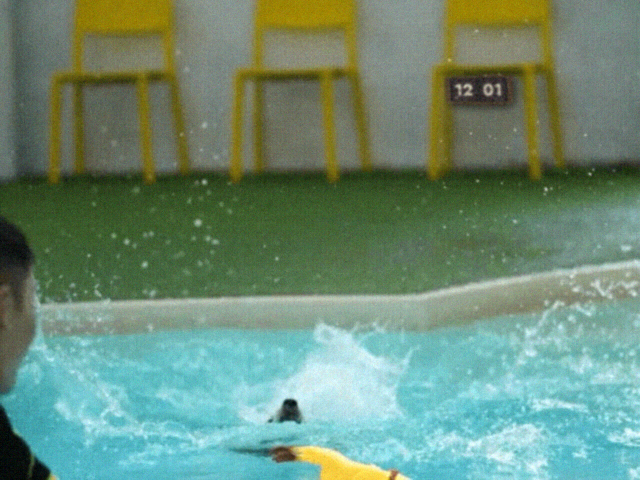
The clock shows h=12 m=1
